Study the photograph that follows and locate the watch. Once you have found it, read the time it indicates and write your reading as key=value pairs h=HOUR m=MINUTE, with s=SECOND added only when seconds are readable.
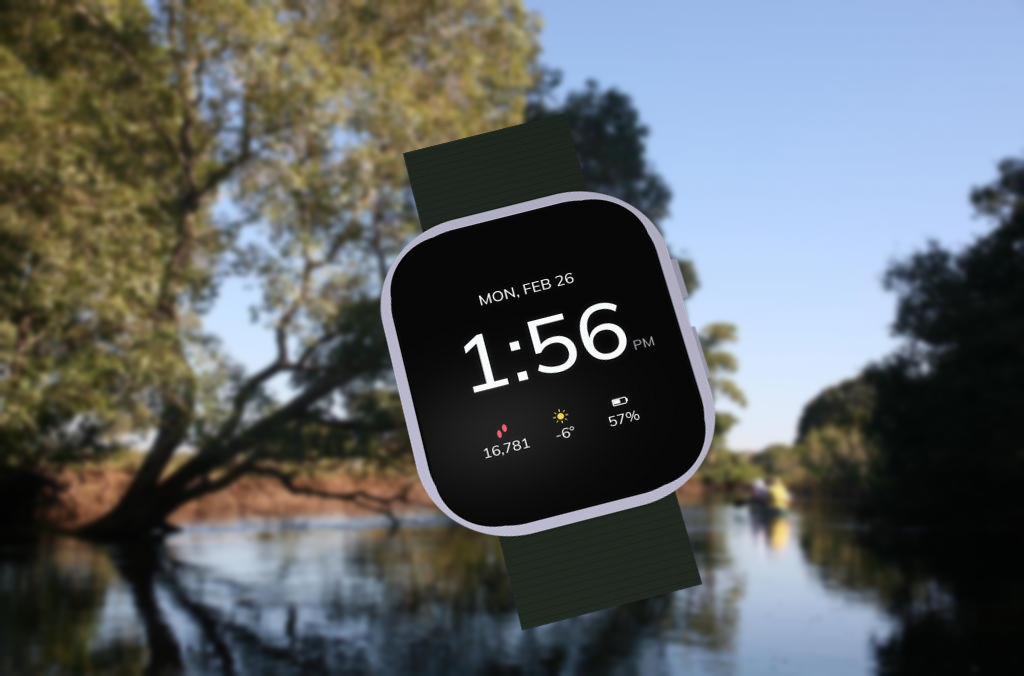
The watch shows h=1 m=56
